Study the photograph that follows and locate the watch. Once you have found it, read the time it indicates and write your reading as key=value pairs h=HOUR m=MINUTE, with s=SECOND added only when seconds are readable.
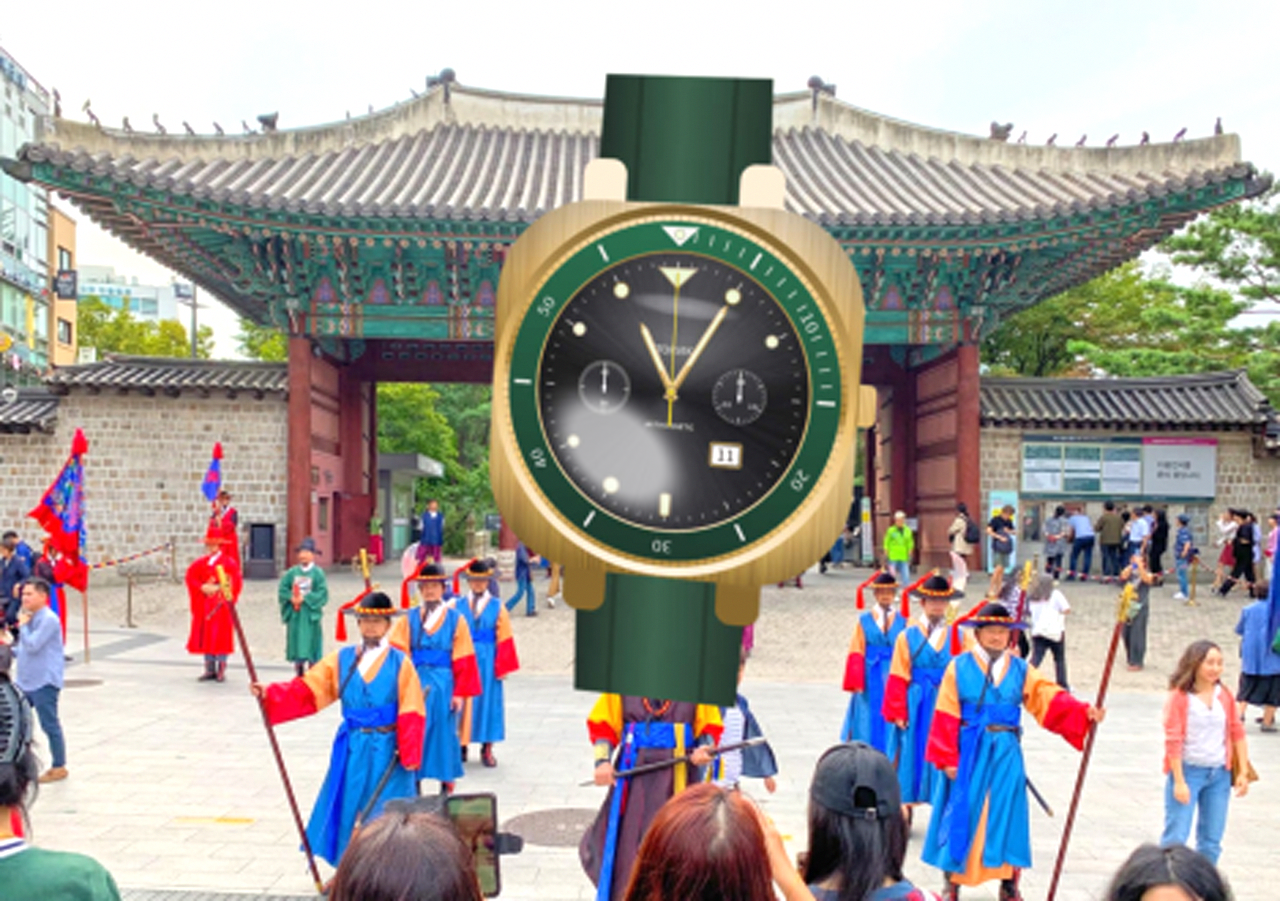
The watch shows h=11 m=5
